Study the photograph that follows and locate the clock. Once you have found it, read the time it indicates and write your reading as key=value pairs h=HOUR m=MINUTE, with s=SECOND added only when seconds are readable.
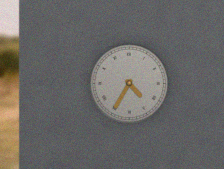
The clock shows h=4 m=35
